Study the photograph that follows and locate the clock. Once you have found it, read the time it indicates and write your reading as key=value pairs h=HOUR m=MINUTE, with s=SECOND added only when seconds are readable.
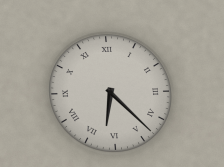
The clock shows h=6 m=23
